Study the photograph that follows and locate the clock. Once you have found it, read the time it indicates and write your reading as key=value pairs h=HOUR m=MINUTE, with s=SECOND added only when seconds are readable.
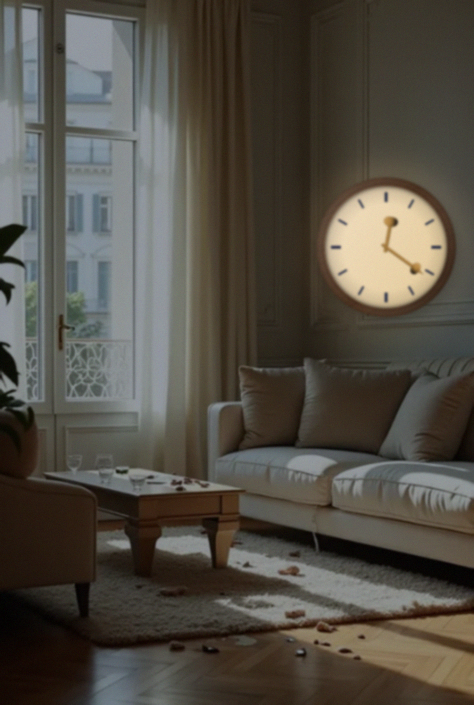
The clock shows h=12 m=21
